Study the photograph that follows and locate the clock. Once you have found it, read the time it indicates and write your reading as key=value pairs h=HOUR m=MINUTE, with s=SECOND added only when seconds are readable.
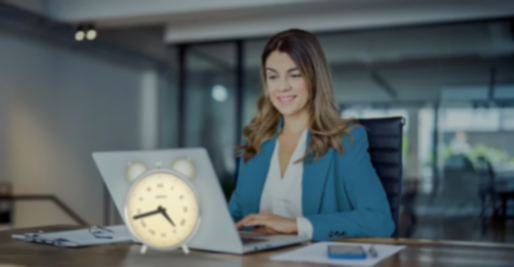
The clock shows h=4 m=43
